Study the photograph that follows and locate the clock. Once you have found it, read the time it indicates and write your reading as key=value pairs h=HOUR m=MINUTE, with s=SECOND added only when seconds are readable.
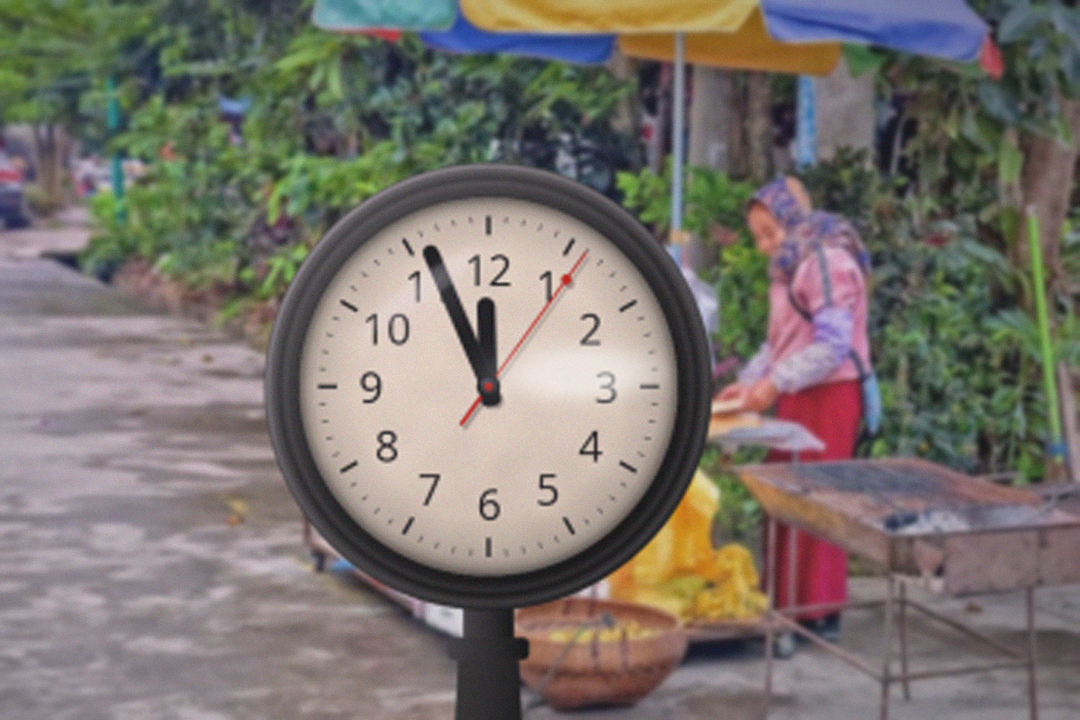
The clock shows h=11 m=56 s=6
